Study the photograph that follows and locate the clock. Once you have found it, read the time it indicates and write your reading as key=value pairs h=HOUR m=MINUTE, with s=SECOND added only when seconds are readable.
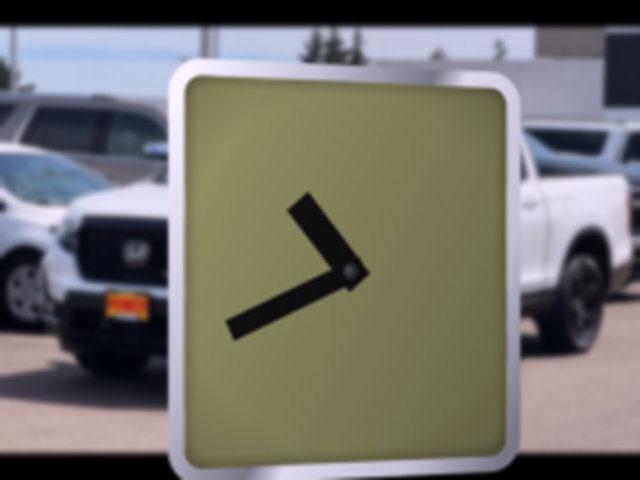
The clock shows h=10 m=41
